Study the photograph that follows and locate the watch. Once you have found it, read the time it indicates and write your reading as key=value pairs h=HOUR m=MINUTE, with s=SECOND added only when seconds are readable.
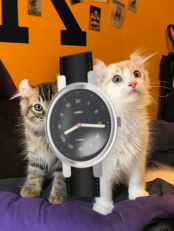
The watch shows h=8 m=16
